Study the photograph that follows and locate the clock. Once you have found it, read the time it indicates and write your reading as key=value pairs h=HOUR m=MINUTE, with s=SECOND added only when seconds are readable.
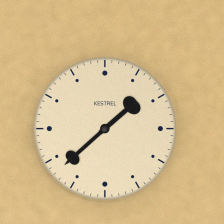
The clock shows h=1 m=38
